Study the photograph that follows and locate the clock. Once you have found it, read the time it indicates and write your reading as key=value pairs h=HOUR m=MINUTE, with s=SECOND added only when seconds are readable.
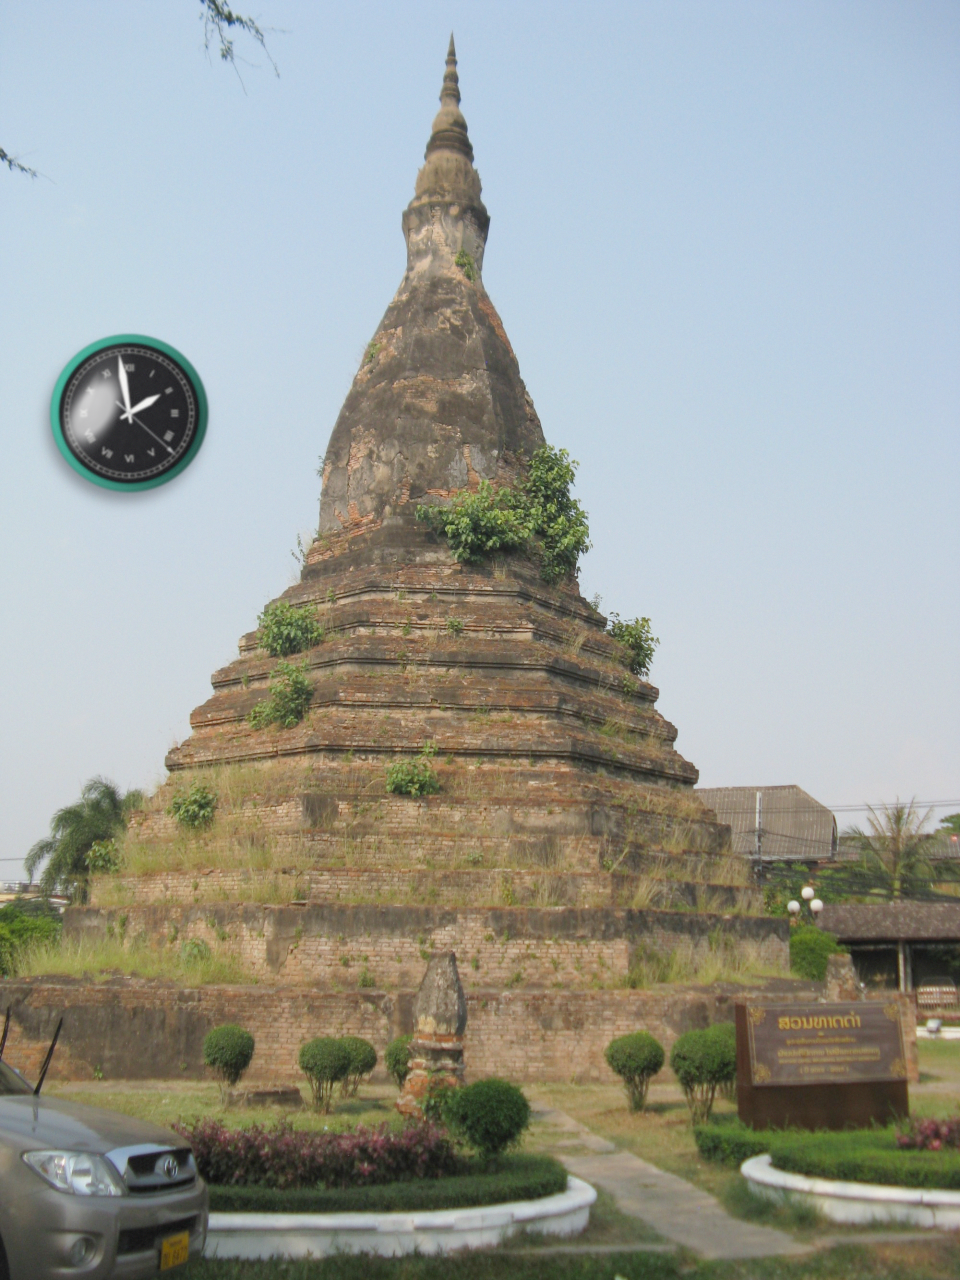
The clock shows h=1 m=58 s=22
